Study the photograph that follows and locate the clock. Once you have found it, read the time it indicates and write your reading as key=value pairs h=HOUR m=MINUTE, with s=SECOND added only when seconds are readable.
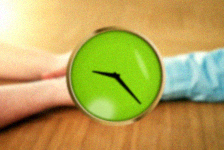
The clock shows h=9 m=23
